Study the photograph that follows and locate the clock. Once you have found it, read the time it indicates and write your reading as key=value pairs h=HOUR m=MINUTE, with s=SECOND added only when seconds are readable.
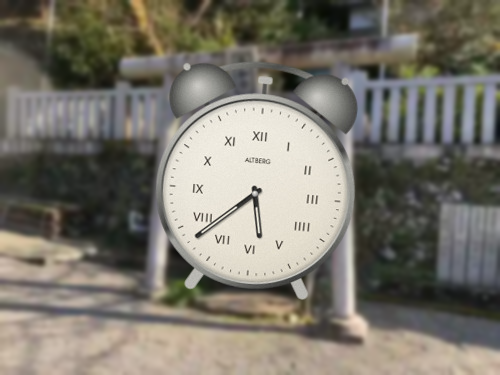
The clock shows h=5 m=38
